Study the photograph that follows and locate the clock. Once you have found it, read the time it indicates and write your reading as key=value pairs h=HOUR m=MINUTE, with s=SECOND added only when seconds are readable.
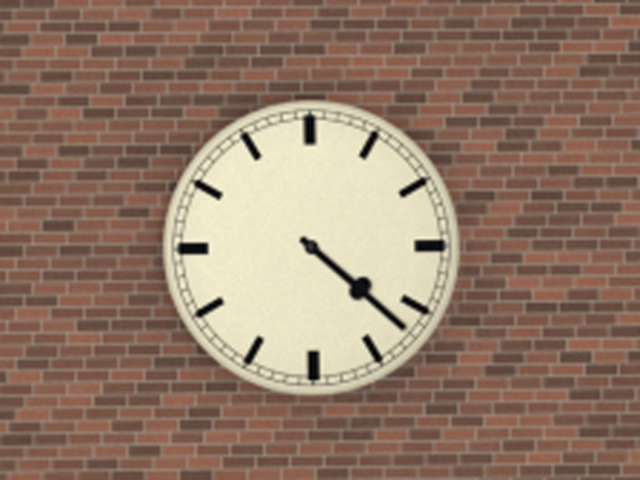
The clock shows h=4 m=22
